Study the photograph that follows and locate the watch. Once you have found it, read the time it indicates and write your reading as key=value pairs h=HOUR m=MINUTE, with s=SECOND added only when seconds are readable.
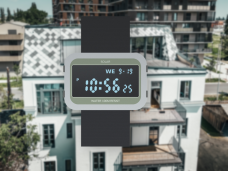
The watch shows h=10 m=56 s=25
